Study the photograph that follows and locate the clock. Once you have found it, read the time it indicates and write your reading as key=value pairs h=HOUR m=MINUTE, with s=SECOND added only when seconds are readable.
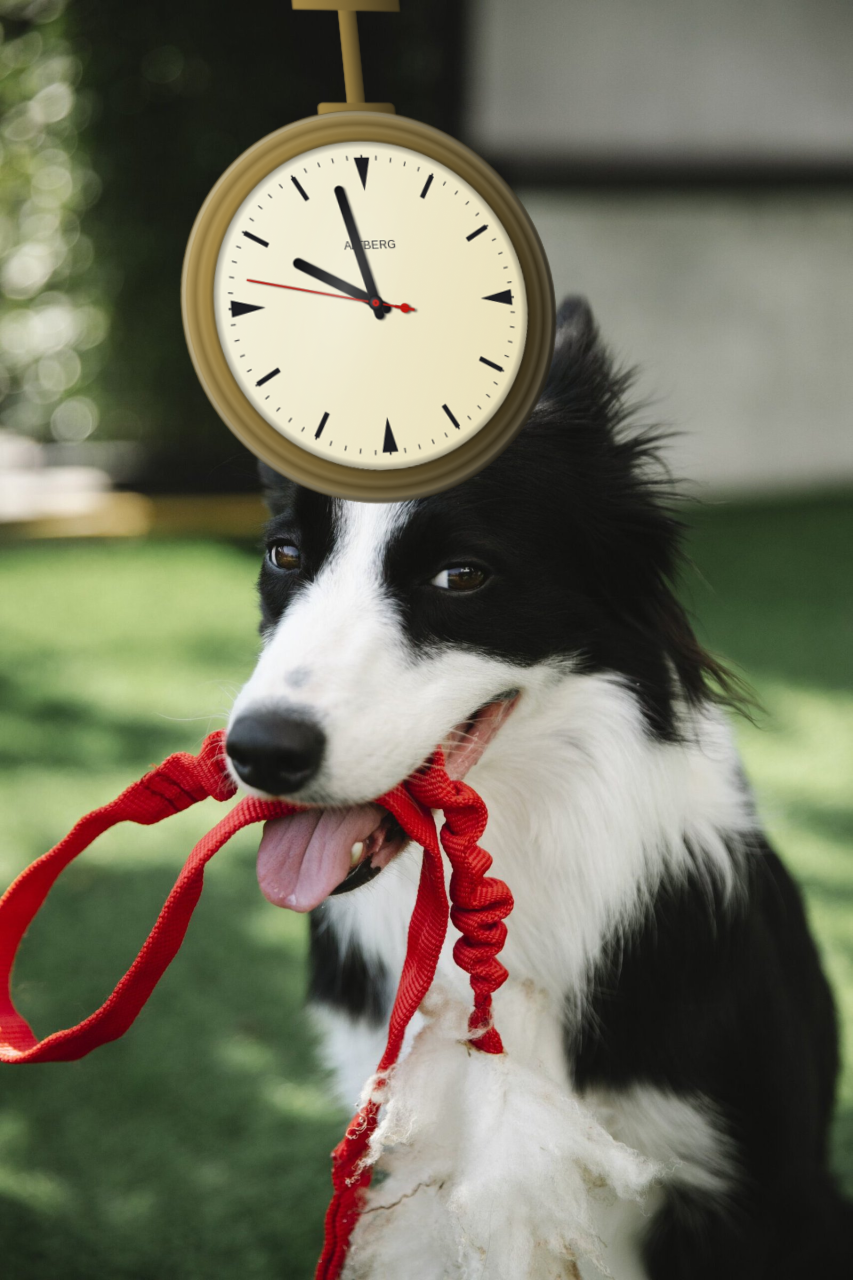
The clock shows h=9 m=57 s=47
